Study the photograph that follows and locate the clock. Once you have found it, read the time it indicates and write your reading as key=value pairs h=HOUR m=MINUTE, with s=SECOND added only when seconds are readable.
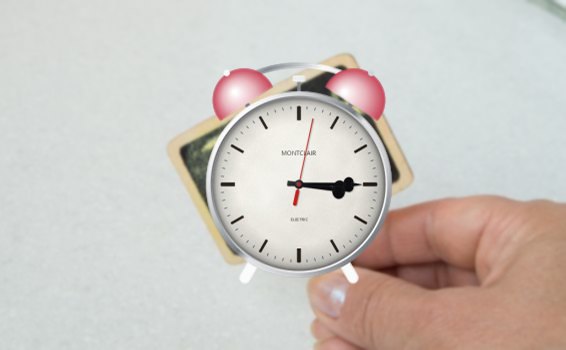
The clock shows h=3 m=15 s=2
